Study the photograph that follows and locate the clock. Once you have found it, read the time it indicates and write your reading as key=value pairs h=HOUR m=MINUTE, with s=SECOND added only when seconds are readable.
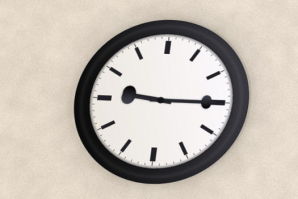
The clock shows h=9 m=15
